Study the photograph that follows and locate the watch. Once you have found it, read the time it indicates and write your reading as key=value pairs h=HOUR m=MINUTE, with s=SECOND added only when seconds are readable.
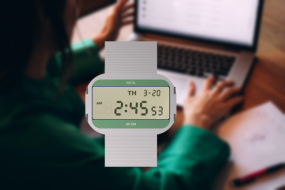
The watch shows h=2 m=45 s=53
